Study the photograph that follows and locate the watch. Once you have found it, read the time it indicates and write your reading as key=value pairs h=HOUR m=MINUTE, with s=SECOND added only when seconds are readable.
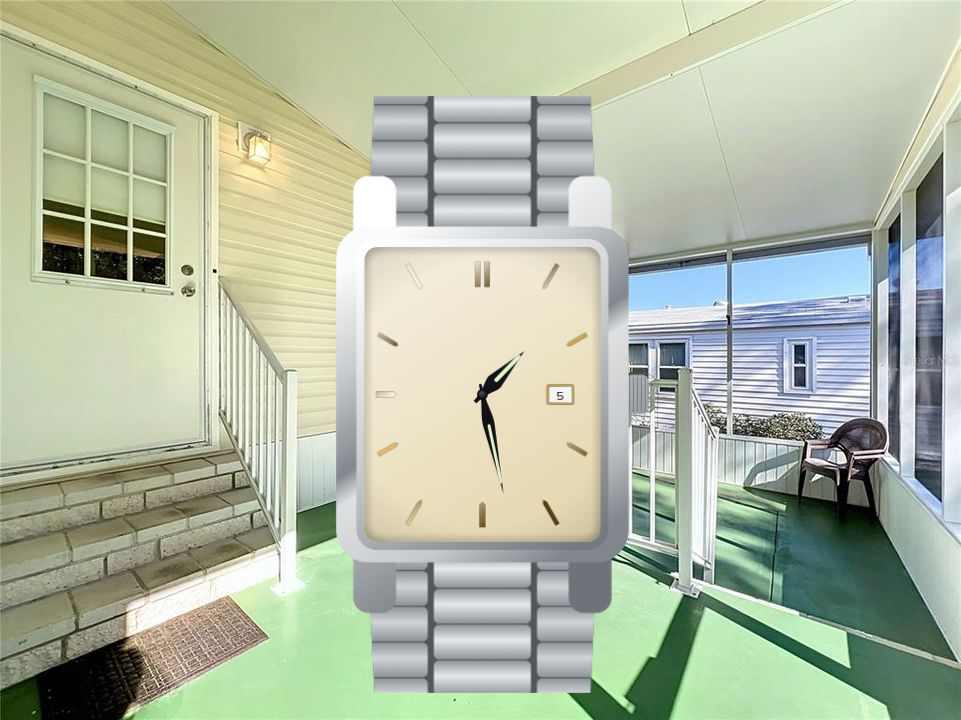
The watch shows h=1 m=28
